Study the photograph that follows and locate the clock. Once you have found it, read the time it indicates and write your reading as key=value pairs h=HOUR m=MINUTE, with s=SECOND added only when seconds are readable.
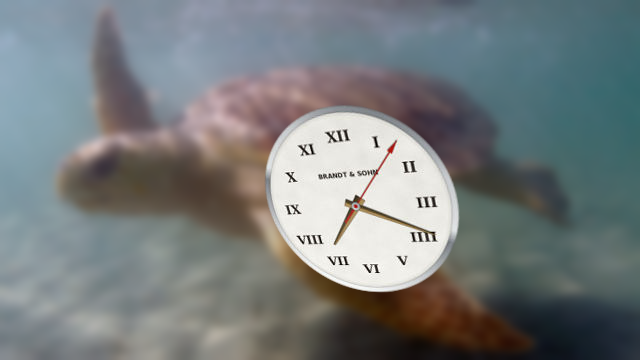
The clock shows h=7 m=19 s=7
